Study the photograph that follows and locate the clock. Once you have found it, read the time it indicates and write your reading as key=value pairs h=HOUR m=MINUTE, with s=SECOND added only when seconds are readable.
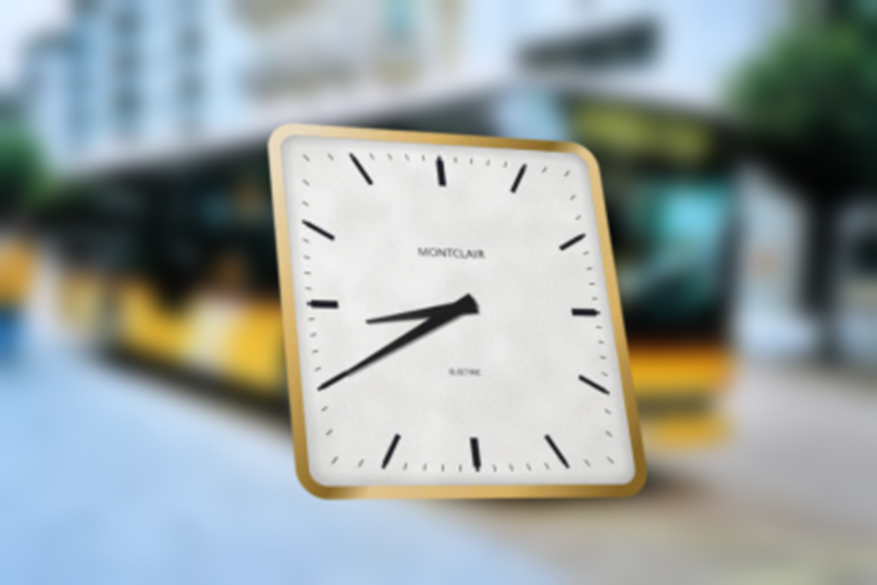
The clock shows h=8 m=40
